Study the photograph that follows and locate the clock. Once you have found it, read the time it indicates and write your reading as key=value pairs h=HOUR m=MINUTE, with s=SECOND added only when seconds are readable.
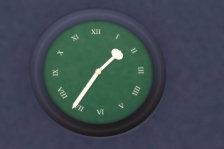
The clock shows h=1 m=36
